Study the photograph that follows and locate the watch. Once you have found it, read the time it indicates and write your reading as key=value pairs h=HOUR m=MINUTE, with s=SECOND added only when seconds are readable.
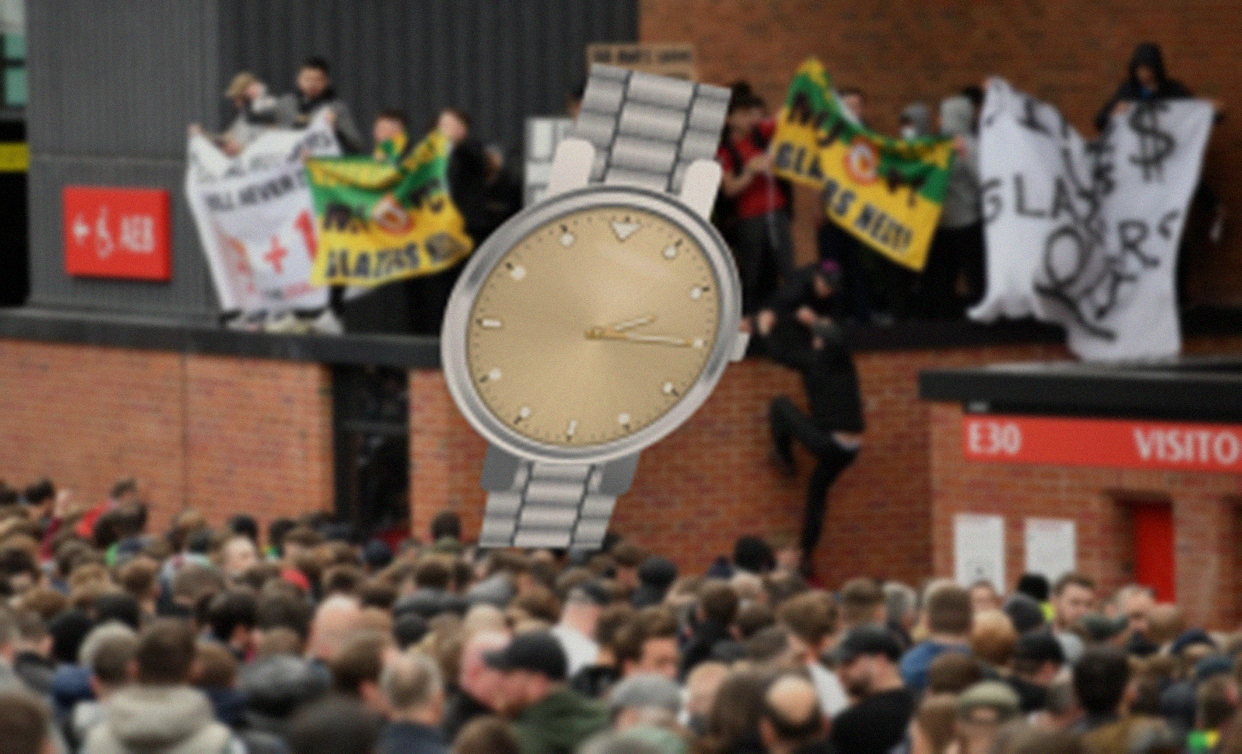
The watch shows h=2 m=15
